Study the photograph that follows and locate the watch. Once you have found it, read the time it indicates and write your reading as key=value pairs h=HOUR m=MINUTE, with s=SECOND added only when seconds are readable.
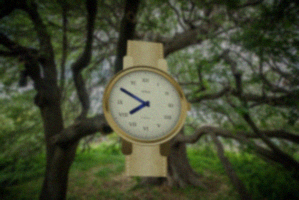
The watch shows h=7 m=50
